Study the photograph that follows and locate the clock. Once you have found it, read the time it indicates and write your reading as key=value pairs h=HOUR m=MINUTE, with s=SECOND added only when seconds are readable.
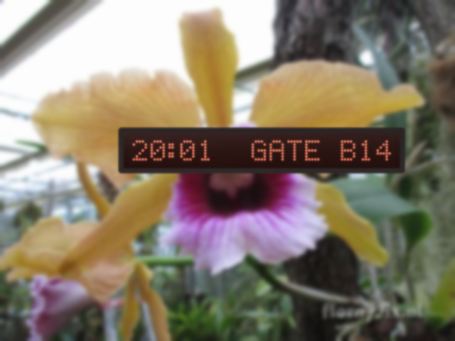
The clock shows h=20 m=1
